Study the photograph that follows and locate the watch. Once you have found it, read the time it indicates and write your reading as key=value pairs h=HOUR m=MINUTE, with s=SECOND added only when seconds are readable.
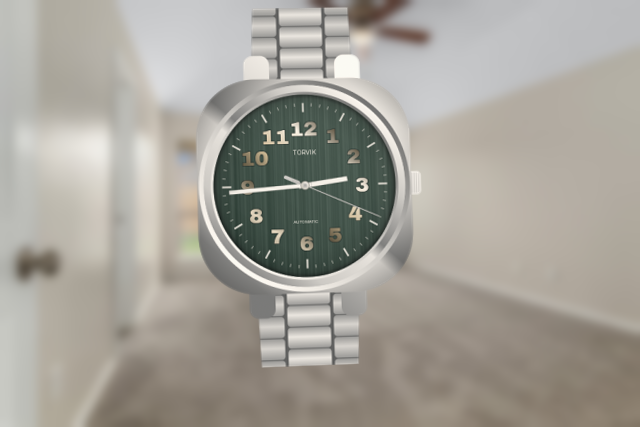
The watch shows h=2 m=44 s=19
